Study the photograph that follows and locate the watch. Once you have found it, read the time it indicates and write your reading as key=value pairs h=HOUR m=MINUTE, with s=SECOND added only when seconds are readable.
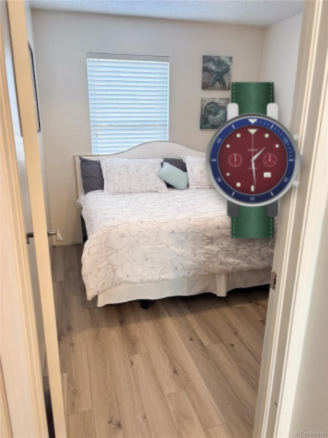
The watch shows h=1 m=29
